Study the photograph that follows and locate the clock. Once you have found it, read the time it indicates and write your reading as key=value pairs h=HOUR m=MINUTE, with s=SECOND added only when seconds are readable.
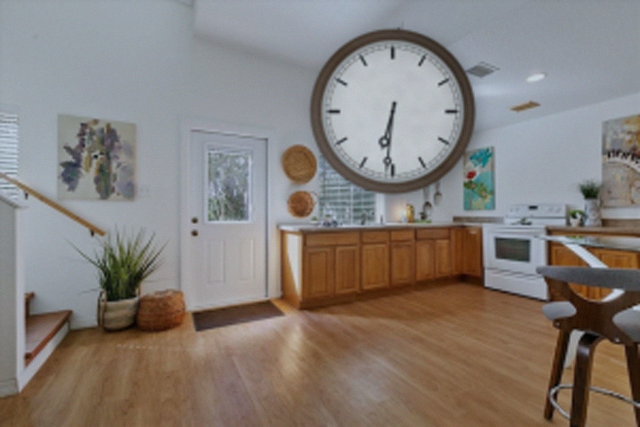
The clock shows h=6 m=31
